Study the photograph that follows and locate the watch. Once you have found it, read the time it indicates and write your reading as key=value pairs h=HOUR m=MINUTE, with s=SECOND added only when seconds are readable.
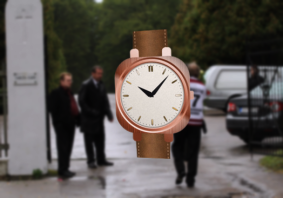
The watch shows h=10 m=7
